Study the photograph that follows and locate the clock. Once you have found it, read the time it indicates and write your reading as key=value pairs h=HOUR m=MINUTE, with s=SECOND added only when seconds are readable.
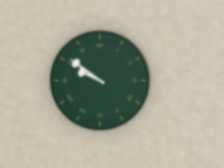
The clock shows h=9 m=51
